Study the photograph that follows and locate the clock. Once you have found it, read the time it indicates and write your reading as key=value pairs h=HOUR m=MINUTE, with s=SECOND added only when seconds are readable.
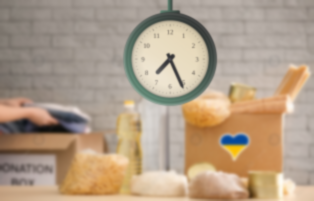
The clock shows h=7 m=26
